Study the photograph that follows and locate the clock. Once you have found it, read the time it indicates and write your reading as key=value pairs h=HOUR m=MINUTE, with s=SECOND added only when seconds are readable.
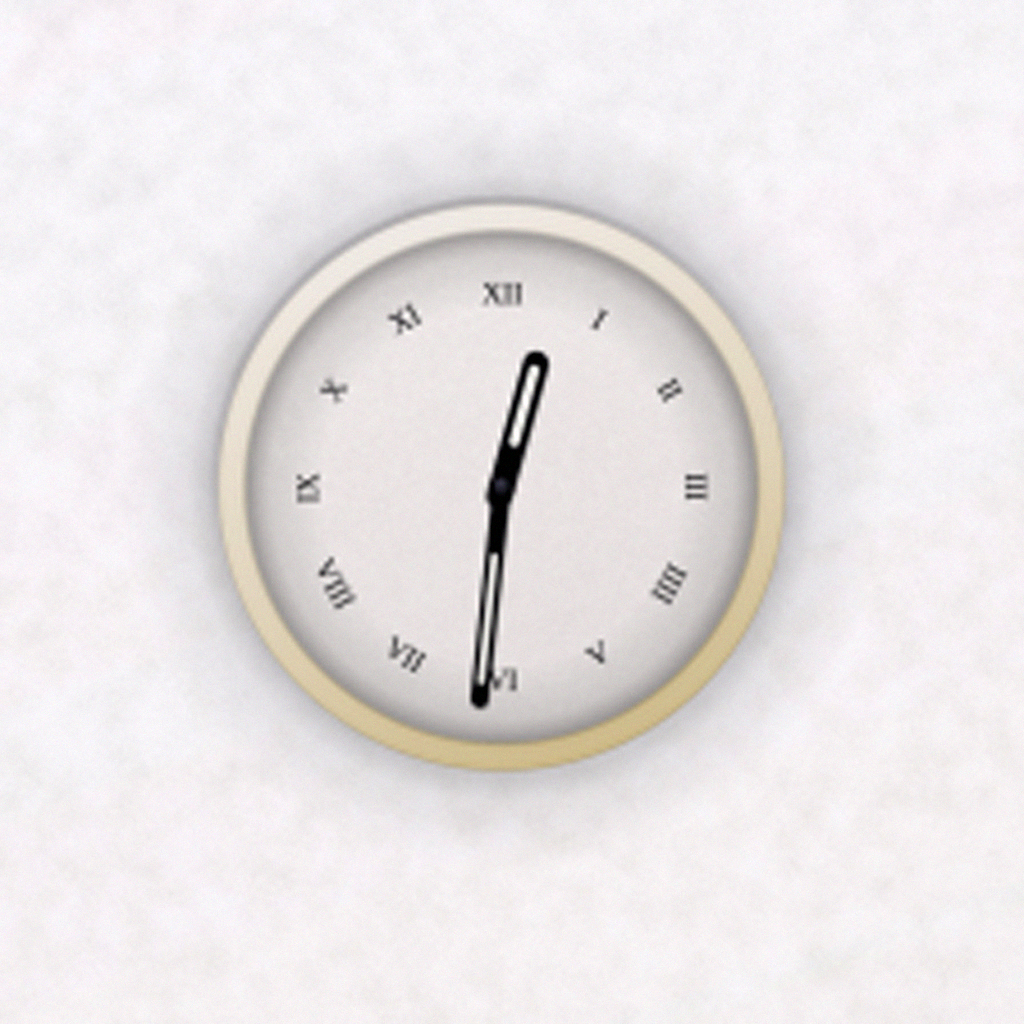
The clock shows h=12 m=31
